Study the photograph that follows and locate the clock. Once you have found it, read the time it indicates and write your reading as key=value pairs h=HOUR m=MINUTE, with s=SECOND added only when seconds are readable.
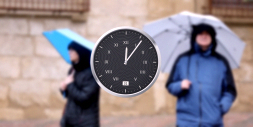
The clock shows h=12 m=6
